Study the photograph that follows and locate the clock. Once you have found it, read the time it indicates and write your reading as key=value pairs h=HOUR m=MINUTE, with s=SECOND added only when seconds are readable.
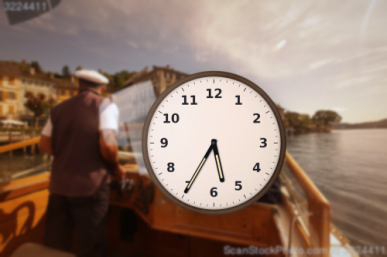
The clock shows h=5 m=35
